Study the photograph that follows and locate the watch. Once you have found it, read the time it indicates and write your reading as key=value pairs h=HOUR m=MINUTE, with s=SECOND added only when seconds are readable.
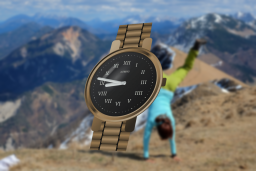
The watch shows h=8 m=47
